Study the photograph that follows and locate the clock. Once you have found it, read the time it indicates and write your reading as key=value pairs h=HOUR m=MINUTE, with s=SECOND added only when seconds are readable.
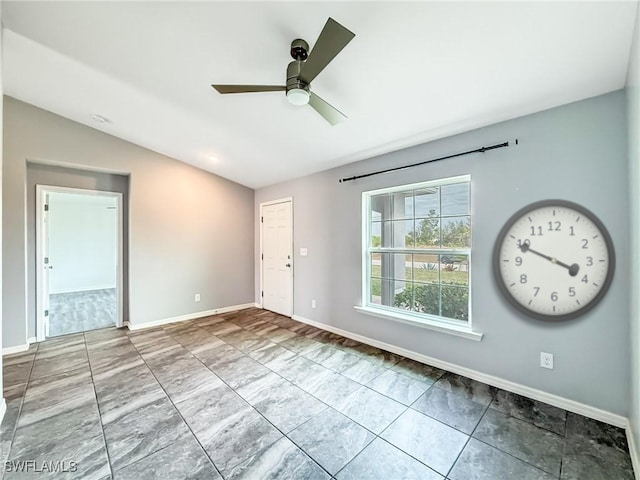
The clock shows h=3 m=49
